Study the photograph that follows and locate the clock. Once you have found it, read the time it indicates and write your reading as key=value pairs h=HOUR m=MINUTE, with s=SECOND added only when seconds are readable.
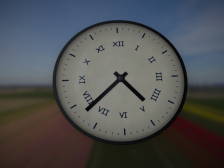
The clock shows h=4 m=38
